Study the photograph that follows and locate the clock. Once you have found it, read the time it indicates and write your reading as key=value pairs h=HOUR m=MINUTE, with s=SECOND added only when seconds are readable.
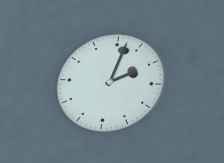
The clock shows h=2 m=2
